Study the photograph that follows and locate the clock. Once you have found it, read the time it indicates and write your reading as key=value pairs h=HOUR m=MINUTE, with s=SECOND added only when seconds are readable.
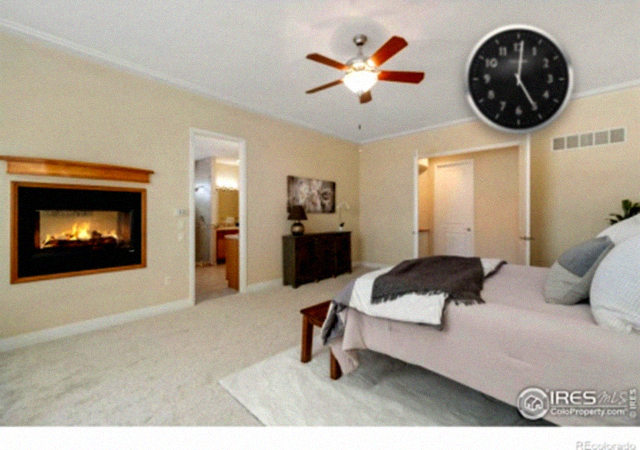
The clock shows h=5 m=1
